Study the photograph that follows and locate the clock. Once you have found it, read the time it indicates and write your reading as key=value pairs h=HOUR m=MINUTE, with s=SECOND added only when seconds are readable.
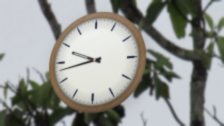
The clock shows h=9 m=43
